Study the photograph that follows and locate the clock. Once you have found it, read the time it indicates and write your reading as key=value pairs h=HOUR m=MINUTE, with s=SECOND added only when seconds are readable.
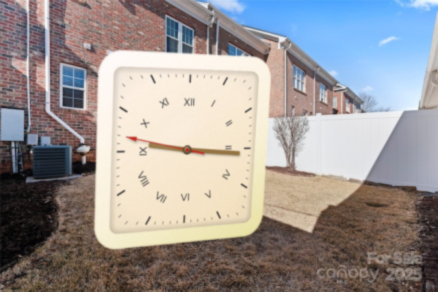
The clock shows h=9 m=15 s=47
